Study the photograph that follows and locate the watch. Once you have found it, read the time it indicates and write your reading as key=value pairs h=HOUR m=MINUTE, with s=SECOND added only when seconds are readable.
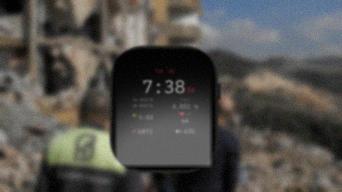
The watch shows h=7 m=38
